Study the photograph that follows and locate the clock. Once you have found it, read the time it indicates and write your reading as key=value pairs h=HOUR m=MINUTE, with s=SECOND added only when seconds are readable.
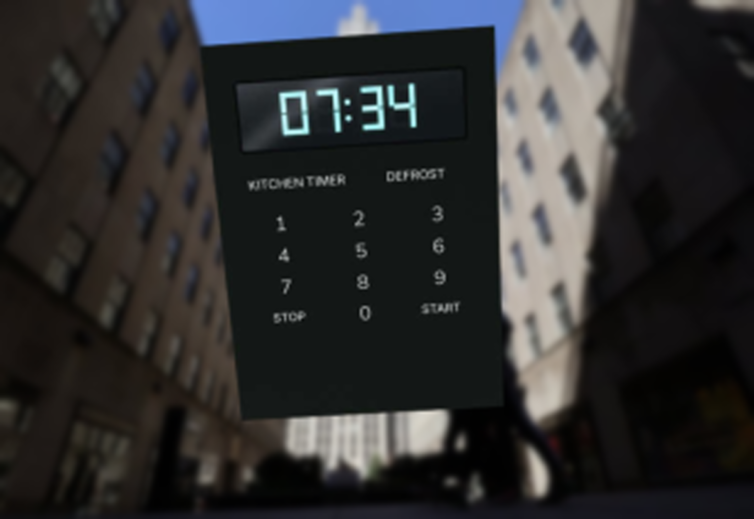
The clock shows h=7 m=34
